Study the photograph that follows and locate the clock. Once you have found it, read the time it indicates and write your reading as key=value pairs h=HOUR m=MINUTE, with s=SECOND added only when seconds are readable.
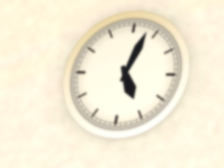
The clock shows h=5 m=3
